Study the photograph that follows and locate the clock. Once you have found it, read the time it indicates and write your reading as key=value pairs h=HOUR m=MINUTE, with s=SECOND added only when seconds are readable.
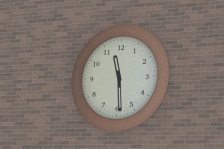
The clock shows h=11 m=29
